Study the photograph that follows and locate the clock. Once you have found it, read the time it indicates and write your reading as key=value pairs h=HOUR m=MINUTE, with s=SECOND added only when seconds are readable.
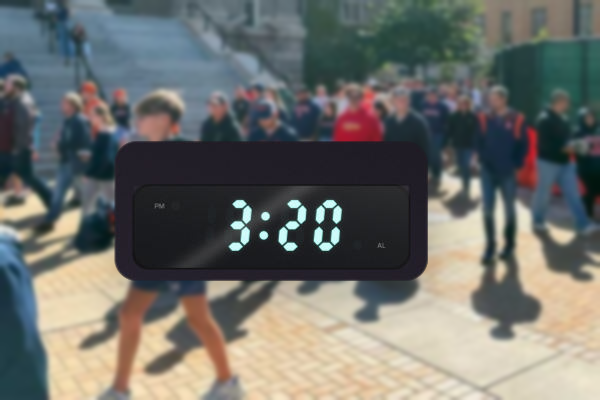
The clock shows h=3 m=20
